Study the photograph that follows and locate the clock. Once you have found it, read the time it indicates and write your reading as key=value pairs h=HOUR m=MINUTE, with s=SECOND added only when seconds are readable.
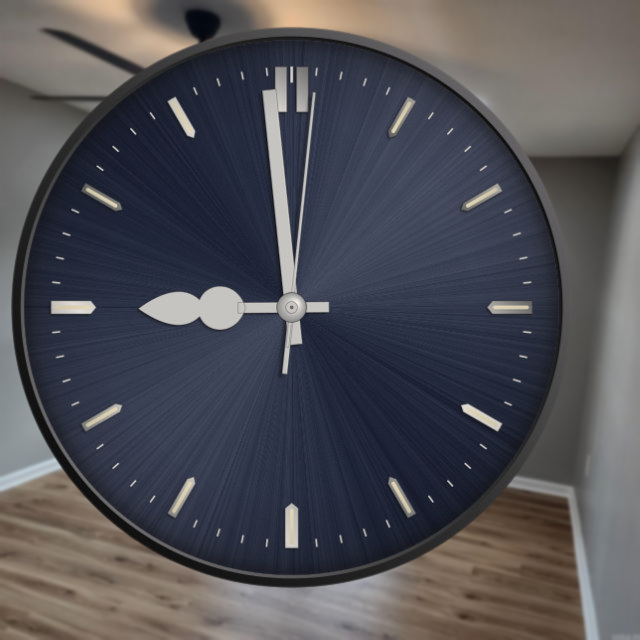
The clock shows h=8 m=59 s=1
